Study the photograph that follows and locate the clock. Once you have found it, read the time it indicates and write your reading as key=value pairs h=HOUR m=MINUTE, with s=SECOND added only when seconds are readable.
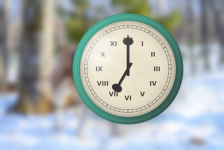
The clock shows h=7 m=0
